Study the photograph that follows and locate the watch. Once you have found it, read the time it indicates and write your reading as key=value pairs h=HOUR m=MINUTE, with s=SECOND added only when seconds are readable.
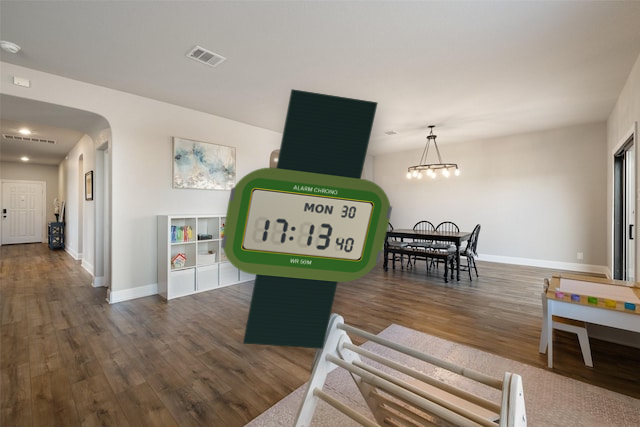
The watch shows h=17 m=13 s=40
